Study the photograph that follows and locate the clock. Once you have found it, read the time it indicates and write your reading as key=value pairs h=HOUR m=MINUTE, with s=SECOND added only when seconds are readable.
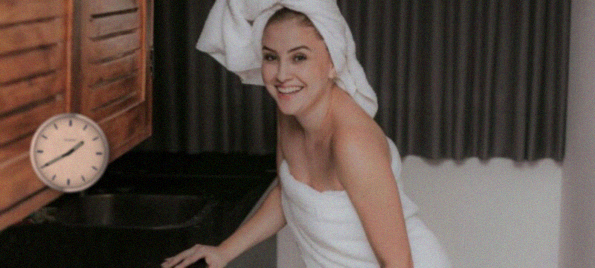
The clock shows h=1 m=40
